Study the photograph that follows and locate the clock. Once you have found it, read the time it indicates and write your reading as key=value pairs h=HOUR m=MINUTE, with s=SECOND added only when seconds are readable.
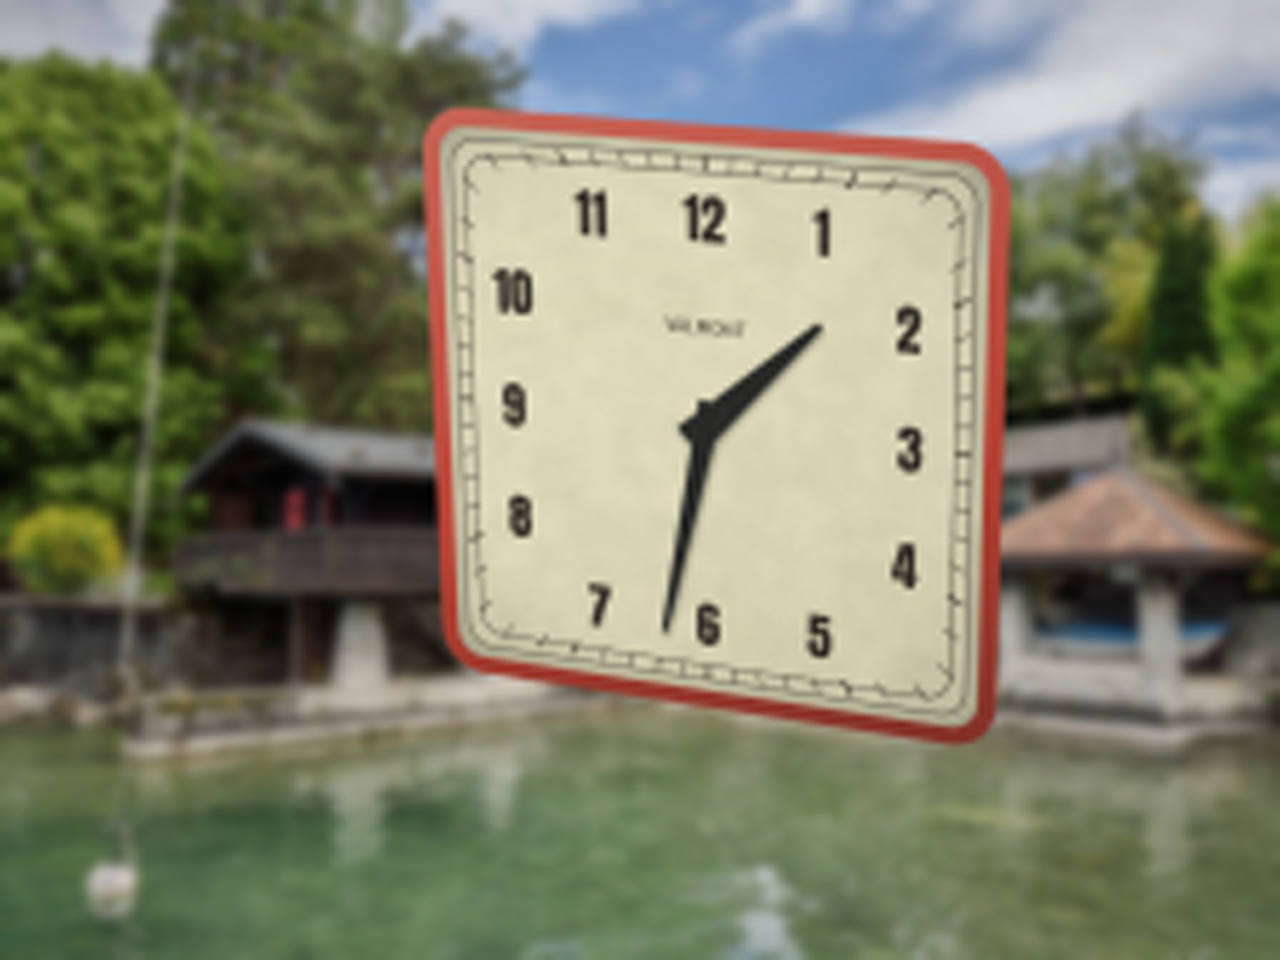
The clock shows h=1 m=32
